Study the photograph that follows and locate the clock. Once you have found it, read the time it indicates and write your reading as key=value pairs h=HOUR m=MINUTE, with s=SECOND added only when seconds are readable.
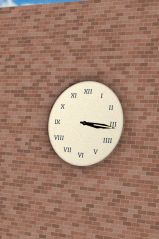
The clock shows h=3 m=16
